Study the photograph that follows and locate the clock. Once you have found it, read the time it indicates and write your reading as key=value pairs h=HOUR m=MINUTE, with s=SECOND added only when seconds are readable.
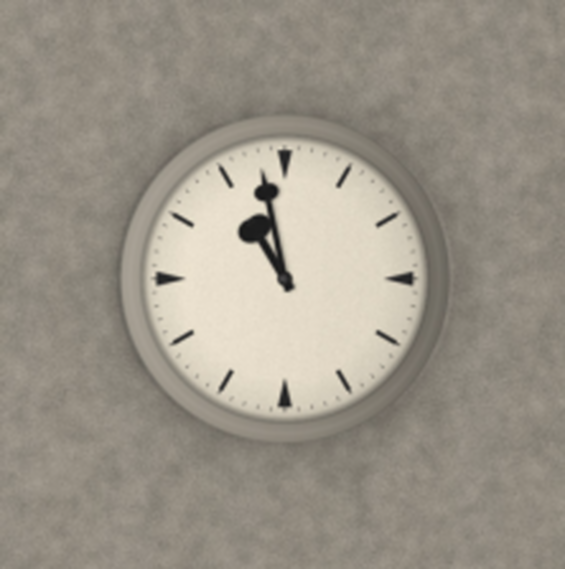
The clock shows h=10 m=58
